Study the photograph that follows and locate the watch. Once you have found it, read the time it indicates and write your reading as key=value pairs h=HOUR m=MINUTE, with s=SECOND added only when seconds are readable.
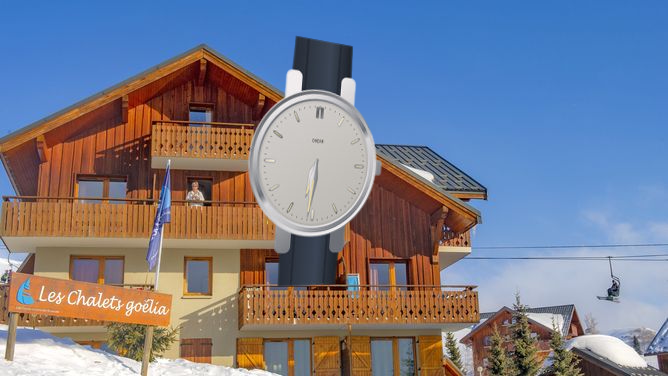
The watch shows h=6 m=31
